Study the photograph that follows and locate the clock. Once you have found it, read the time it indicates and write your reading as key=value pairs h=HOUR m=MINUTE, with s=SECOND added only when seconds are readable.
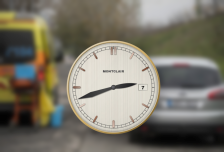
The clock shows h=2 m=42
